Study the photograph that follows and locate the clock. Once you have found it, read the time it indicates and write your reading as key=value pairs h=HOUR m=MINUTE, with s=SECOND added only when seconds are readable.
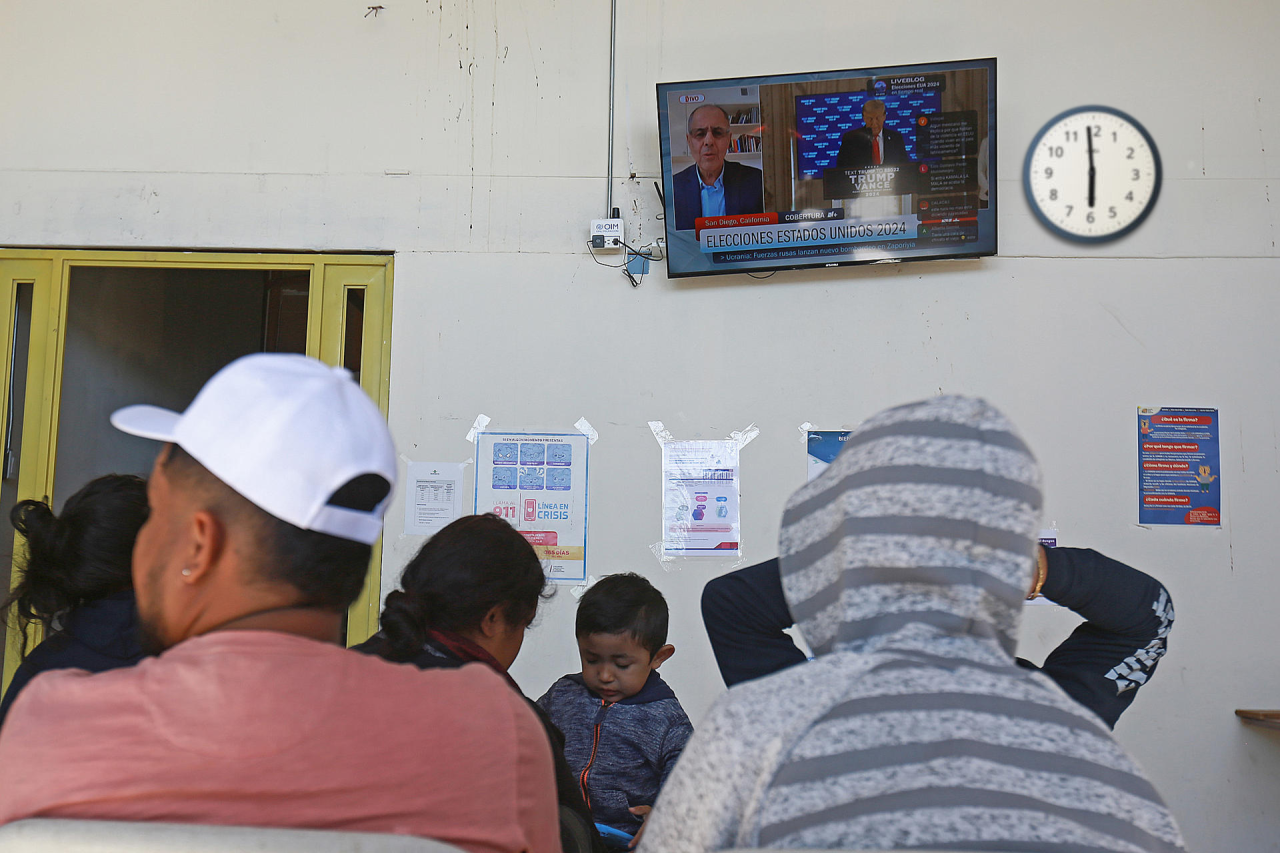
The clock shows h=5 m=59
